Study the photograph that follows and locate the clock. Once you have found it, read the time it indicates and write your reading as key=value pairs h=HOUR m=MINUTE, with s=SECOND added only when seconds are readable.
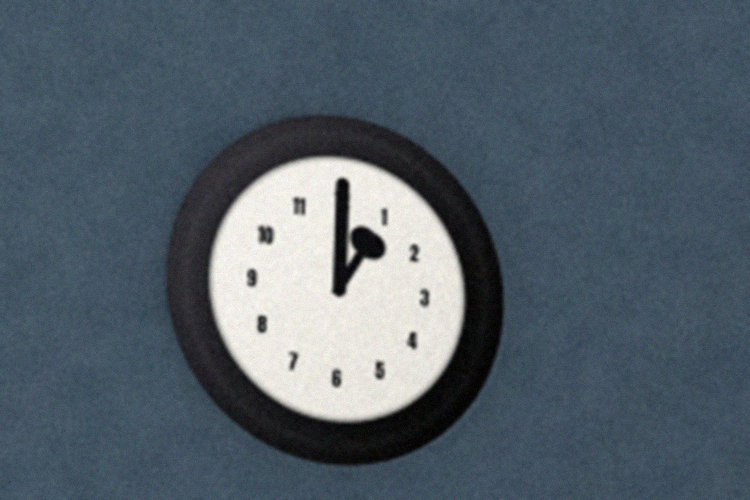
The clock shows h=1 m=0
